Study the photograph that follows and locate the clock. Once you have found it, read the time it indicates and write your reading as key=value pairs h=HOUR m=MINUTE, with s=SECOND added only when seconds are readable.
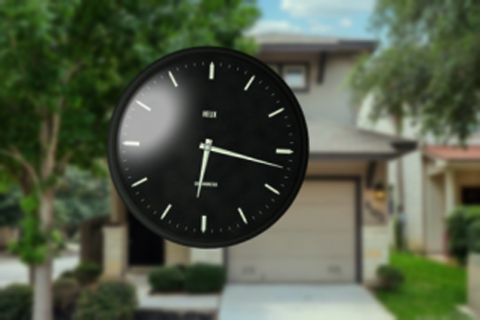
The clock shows h=6 m=17
